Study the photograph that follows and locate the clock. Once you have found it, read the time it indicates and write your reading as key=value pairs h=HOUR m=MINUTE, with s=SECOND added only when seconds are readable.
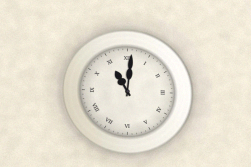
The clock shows h=11 m=1
